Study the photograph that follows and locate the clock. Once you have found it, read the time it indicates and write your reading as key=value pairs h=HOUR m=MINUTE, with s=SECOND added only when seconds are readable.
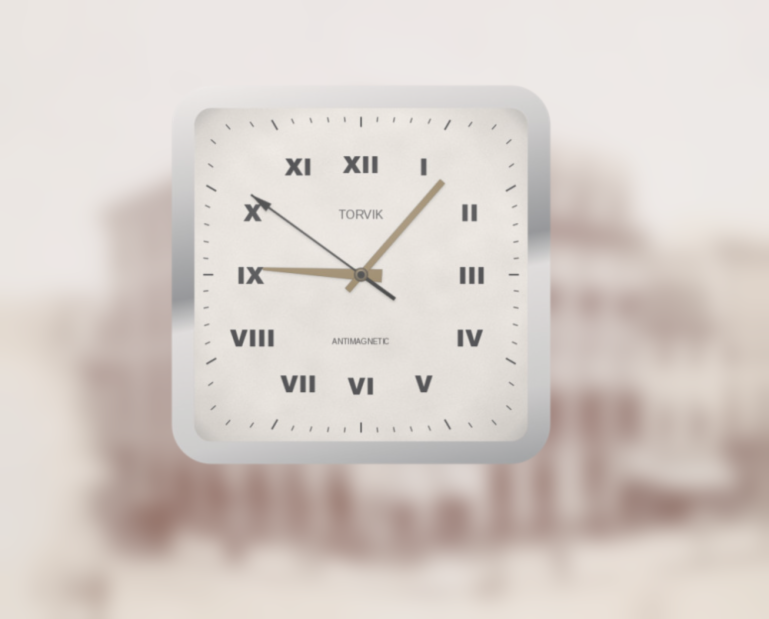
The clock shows h=9 m=6 s=51
